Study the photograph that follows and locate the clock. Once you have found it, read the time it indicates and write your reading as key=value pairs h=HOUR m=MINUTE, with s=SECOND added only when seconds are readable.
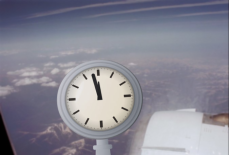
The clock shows h=11 m=58
